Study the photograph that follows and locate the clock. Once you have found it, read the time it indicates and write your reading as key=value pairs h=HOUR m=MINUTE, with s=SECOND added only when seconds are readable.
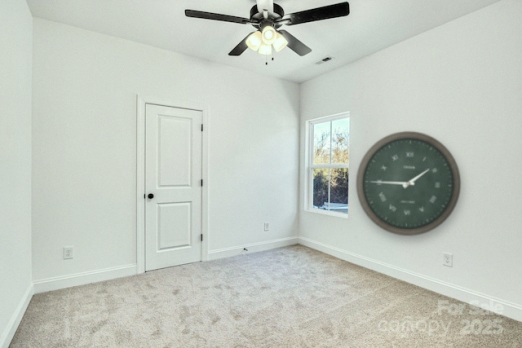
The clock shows h=1 m=45
